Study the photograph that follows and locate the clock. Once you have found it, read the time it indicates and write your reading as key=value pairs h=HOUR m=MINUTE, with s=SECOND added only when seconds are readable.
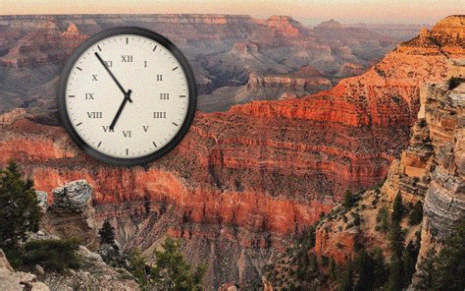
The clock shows h=6 m=54
